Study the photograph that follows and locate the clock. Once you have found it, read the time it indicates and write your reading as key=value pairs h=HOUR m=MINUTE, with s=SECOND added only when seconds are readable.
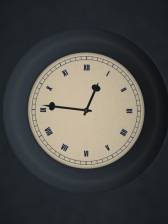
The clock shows h=12 m=46
